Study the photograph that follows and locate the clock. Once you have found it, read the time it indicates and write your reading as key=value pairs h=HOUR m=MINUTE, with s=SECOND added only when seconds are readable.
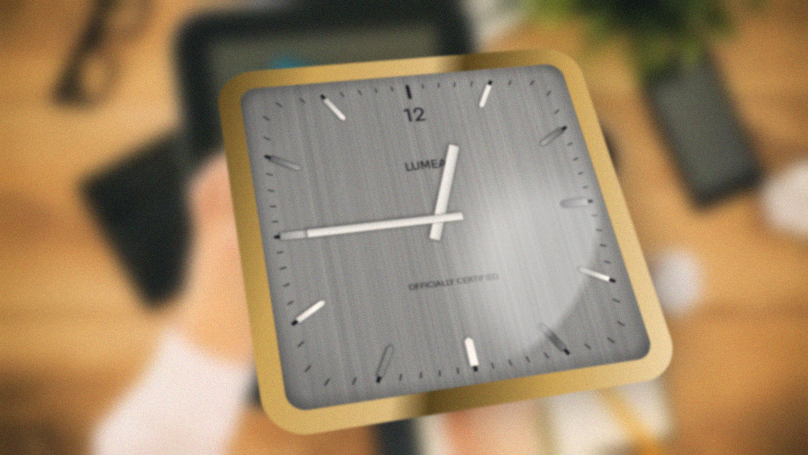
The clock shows h=12 m=45
